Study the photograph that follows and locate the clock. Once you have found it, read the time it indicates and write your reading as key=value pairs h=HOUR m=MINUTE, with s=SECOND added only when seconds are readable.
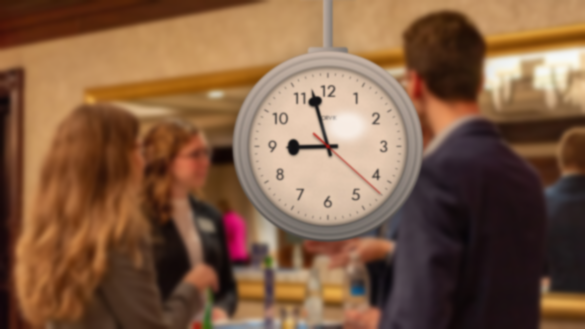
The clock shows h=8 m=57 s=22
